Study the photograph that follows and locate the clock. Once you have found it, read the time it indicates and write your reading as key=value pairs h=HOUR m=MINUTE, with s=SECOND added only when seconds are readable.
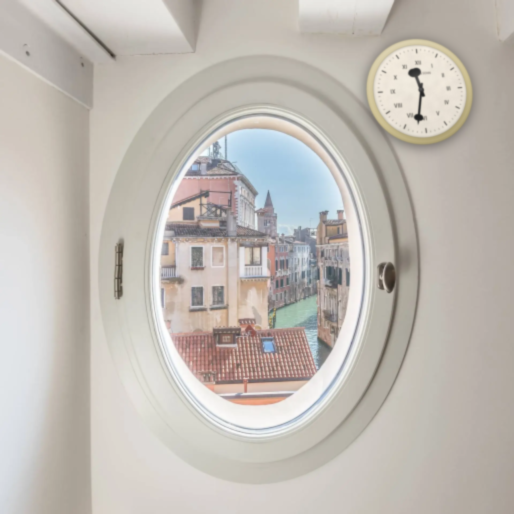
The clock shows h=11 m=32
